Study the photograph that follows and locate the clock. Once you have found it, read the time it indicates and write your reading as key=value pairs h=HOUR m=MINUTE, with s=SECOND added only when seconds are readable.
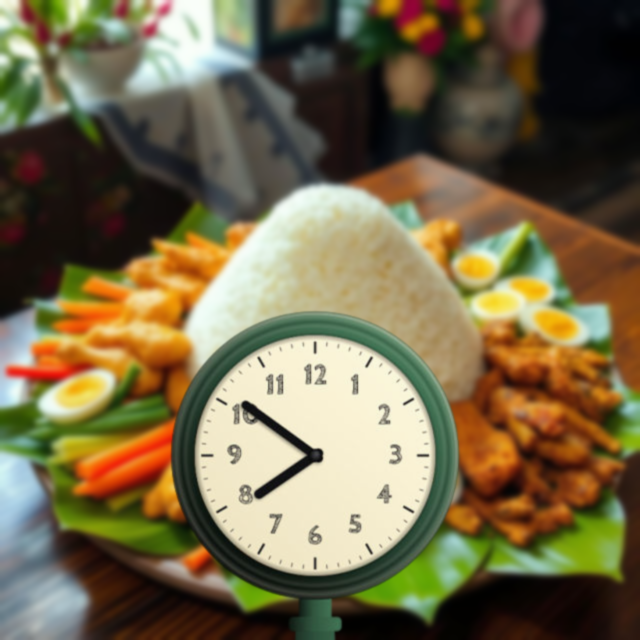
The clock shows h=7 m=51
